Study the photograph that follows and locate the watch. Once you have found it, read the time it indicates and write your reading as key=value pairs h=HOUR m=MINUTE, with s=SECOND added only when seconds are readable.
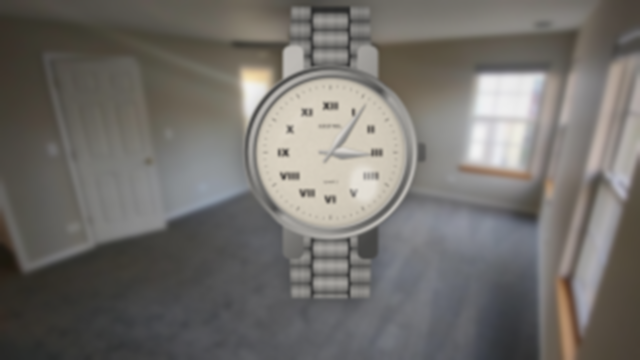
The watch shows h=3 m=6
